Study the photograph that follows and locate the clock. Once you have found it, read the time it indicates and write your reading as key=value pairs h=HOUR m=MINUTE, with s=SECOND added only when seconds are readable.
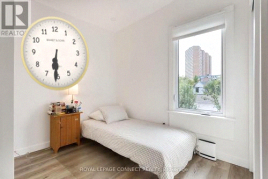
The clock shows h=6 m=31
